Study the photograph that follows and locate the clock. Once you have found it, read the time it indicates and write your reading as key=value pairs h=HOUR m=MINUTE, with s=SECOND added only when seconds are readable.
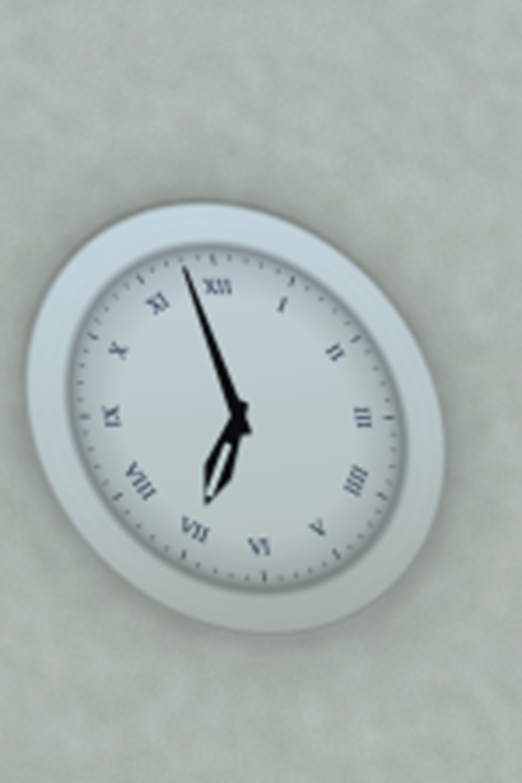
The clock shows h=6 m=58
